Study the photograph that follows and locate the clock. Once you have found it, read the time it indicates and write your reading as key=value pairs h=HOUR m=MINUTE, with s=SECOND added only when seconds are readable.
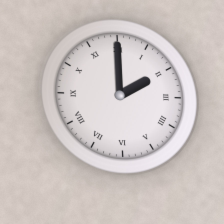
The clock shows h=2 m=0
